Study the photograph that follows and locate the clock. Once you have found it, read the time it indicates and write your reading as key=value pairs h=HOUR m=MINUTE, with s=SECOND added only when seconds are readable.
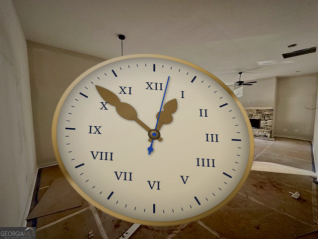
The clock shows h=12 m=52 s=2
